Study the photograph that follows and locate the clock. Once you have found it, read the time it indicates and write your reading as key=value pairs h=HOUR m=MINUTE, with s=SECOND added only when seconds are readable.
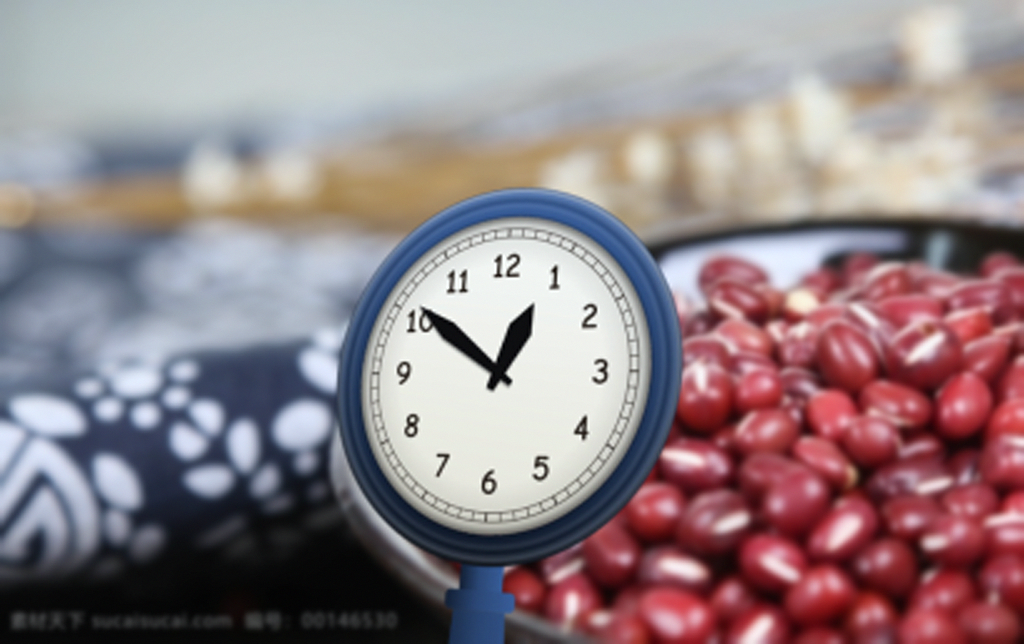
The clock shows h=12 m=51
